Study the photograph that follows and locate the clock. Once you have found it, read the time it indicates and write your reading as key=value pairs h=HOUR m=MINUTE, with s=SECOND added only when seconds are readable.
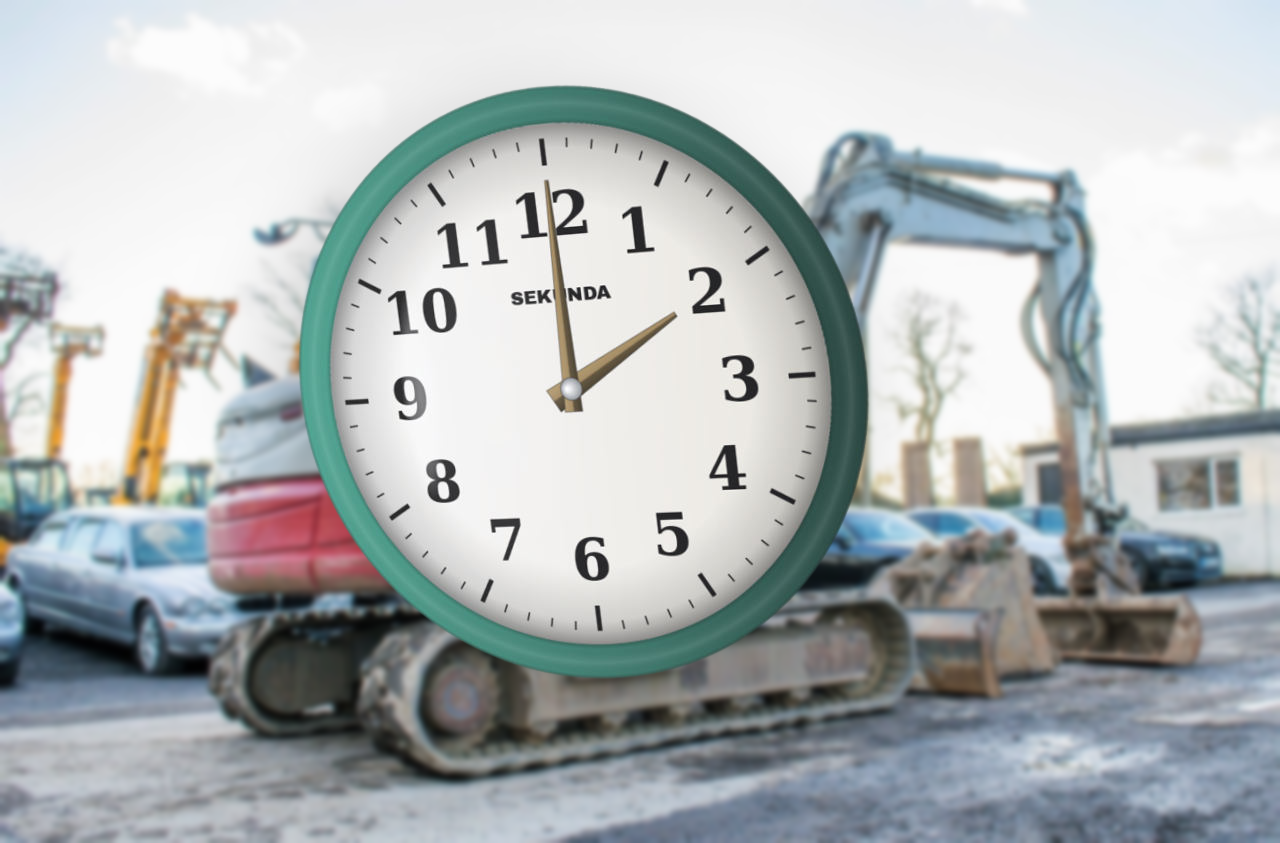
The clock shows h=2 m=0
